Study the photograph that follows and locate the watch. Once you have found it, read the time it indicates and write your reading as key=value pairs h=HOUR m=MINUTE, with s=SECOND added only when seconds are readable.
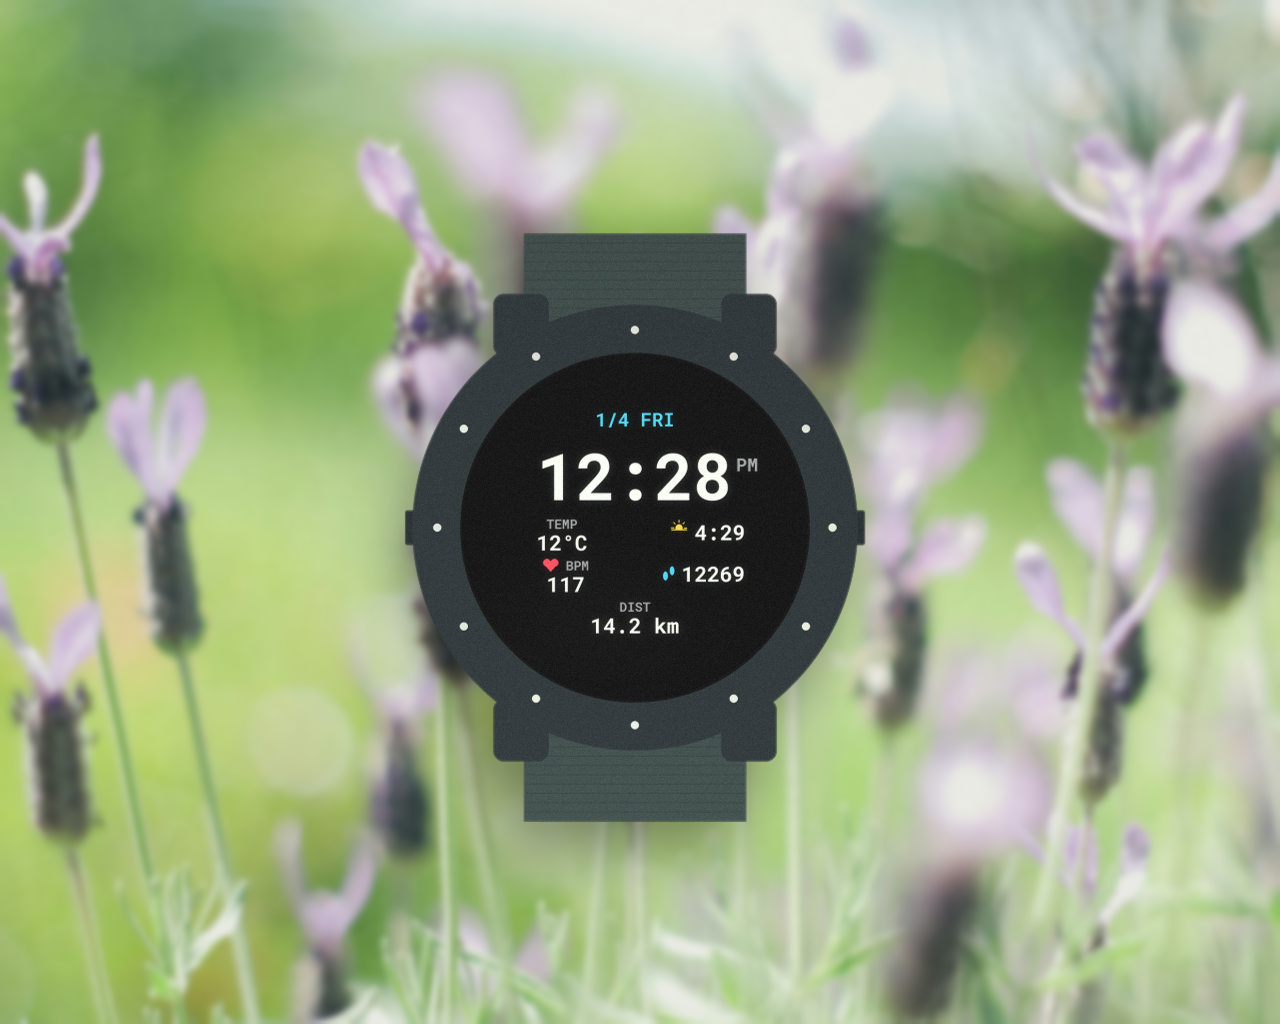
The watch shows h=12 m=28
